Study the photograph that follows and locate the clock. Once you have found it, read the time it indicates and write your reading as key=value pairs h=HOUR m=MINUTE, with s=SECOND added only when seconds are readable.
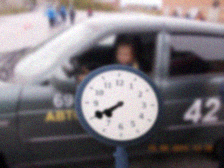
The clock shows h=7 m=40
